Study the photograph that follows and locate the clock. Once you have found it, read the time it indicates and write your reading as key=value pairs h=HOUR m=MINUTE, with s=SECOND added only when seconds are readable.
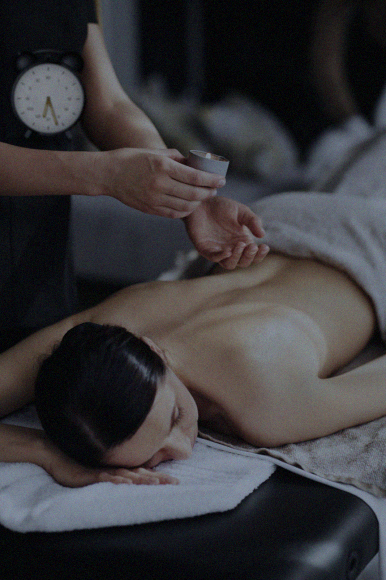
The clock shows h=6 m=27
